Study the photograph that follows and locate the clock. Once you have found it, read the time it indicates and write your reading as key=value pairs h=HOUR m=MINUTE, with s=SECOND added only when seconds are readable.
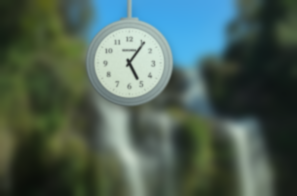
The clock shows h=5 m=6
